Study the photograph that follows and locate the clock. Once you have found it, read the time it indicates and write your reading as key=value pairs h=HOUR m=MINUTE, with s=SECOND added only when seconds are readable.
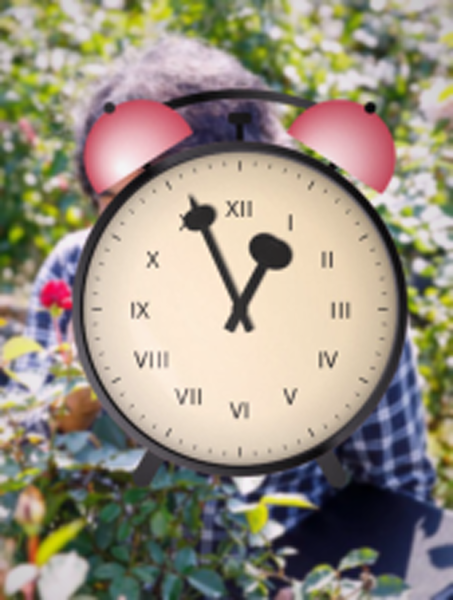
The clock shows h=12 m=56
